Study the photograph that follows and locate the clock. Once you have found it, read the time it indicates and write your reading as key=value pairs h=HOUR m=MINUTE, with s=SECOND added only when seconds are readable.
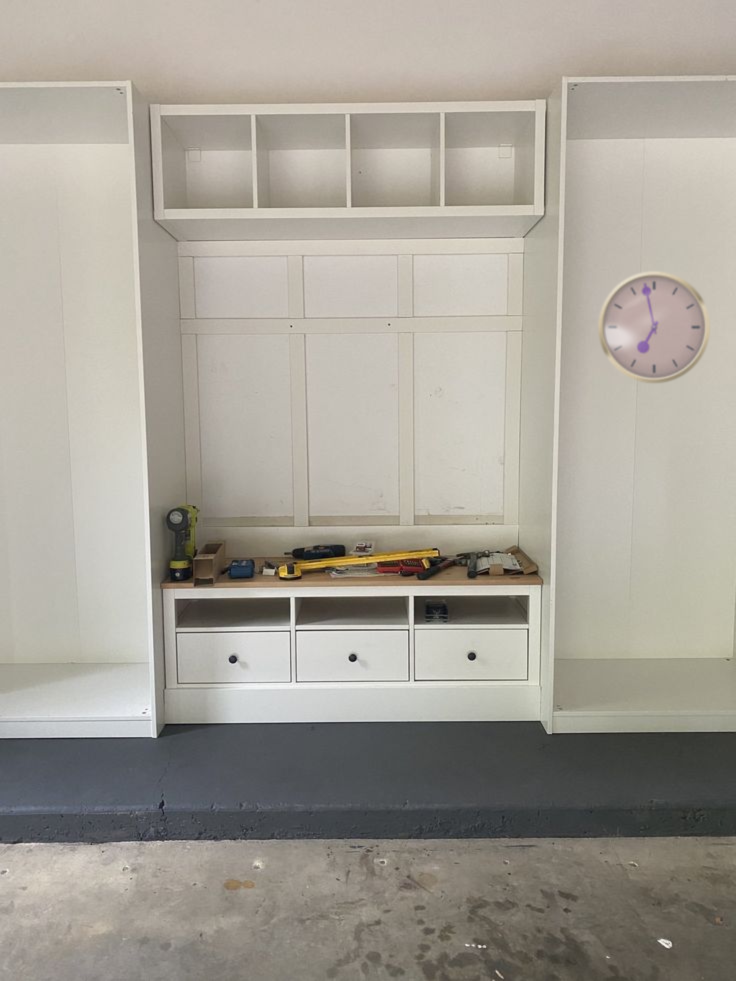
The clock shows h=6 m=58
